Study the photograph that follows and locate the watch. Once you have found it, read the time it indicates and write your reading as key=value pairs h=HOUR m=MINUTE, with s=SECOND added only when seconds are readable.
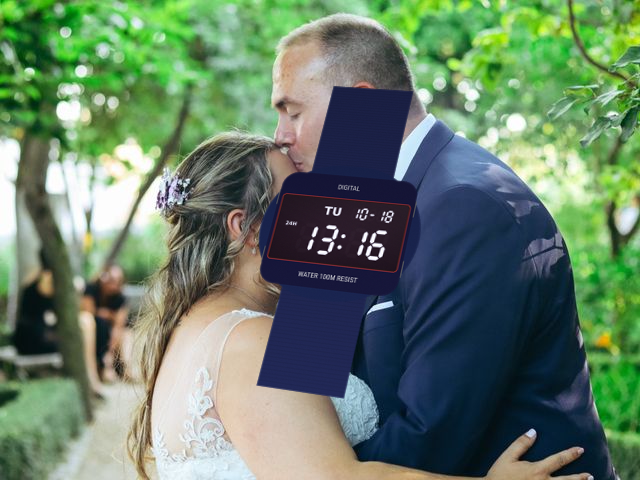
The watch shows h=13 m=16
